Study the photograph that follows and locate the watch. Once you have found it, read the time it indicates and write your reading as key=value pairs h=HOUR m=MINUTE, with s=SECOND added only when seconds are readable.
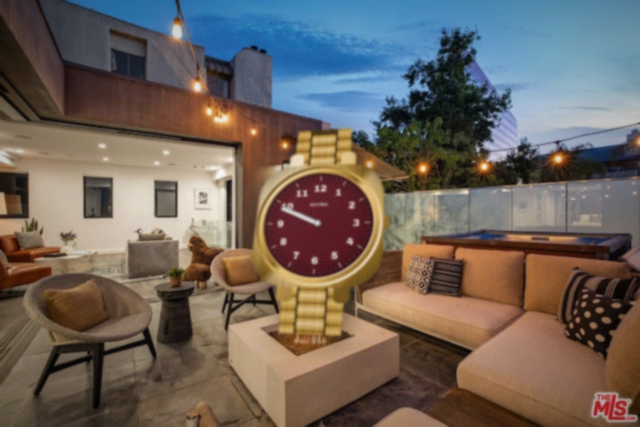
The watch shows h=9 m=49
